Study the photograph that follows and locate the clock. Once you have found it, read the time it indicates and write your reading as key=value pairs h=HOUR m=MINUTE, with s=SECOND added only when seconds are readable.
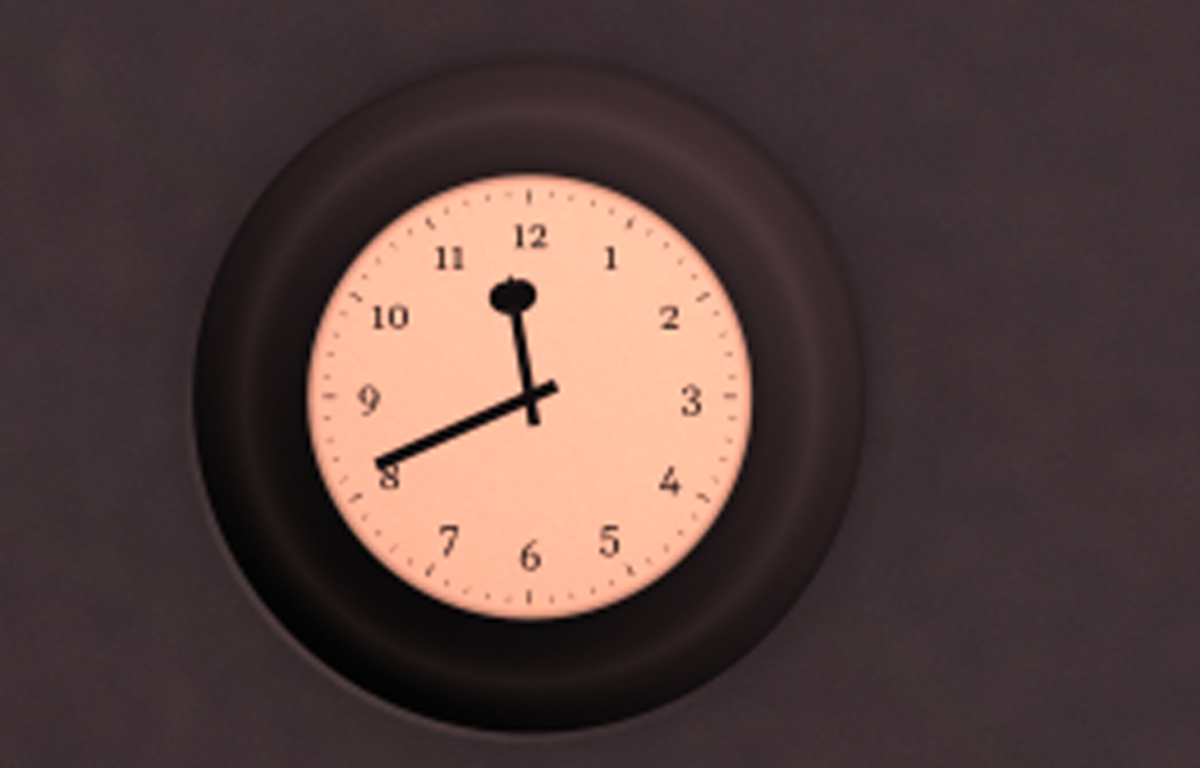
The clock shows h=11 m=41
